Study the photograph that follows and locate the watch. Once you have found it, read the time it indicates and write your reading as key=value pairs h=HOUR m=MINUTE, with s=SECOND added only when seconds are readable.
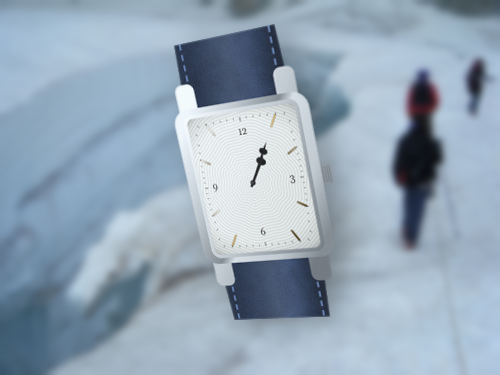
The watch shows h=1 m=5
